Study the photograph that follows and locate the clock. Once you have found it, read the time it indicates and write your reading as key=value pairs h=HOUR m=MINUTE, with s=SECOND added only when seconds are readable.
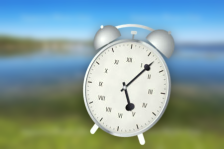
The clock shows h=5 m=7
